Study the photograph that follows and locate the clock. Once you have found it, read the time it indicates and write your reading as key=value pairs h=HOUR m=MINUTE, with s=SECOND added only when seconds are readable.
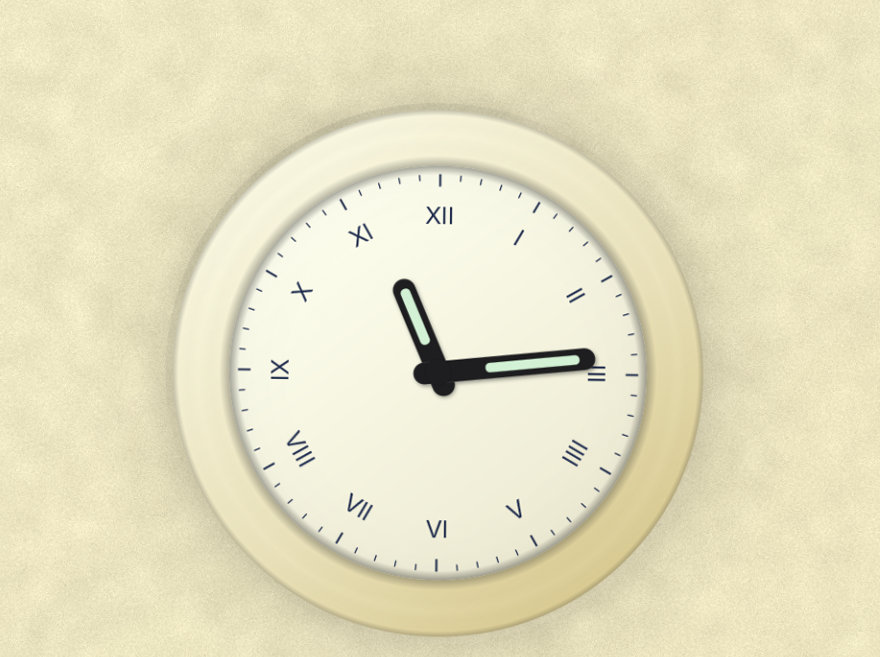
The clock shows h=11 m=14
